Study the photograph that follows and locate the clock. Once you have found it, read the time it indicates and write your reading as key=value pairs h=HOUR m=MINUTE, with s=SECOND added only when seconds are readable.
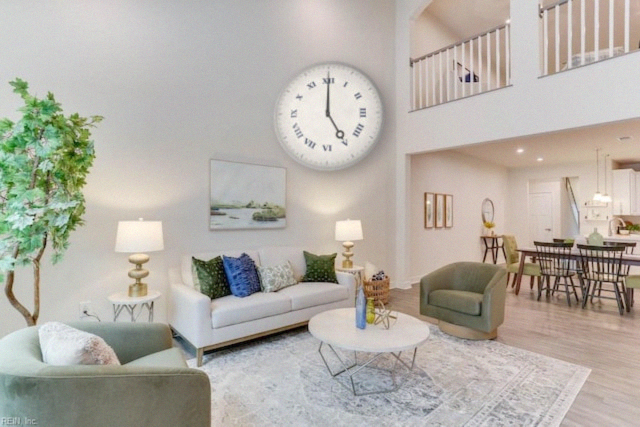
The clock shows h=5 m=0
